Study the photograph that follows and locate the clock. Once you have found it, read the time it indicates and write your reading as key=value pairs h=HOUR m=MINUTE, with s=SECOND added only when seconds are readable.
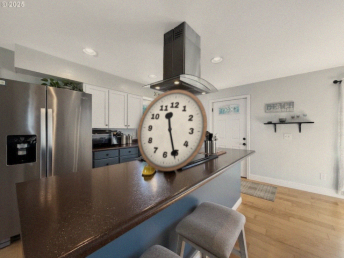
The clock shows h=11 m=26
